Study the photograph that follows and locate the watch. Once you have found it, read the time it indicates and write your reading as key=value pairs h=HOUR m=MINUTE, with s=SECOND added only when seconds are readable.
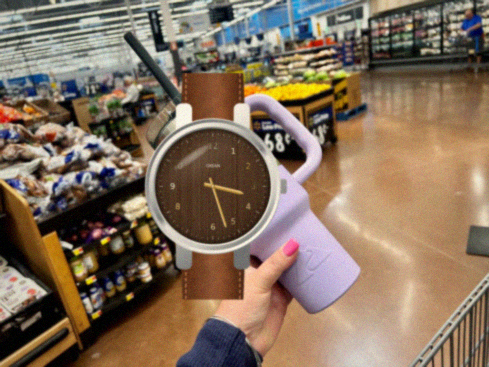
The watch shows h=3 m=27
